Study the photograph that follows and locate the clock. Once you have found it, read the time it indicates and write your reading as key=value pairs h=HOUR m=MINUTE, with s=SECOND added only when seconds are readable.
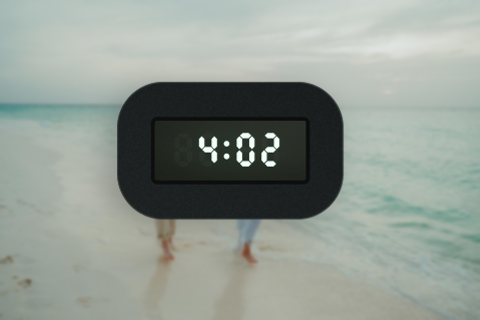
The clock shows h=4 m=2
